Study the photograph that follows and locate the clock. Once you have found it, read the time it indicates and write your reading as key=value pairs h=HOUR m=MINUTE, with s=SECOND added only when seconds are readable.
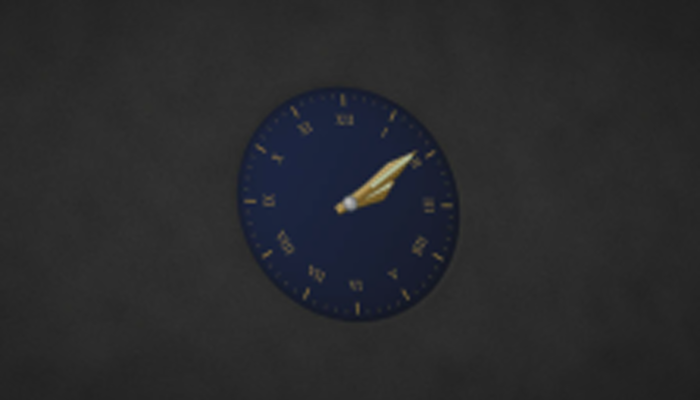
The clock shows h=2 m=9
